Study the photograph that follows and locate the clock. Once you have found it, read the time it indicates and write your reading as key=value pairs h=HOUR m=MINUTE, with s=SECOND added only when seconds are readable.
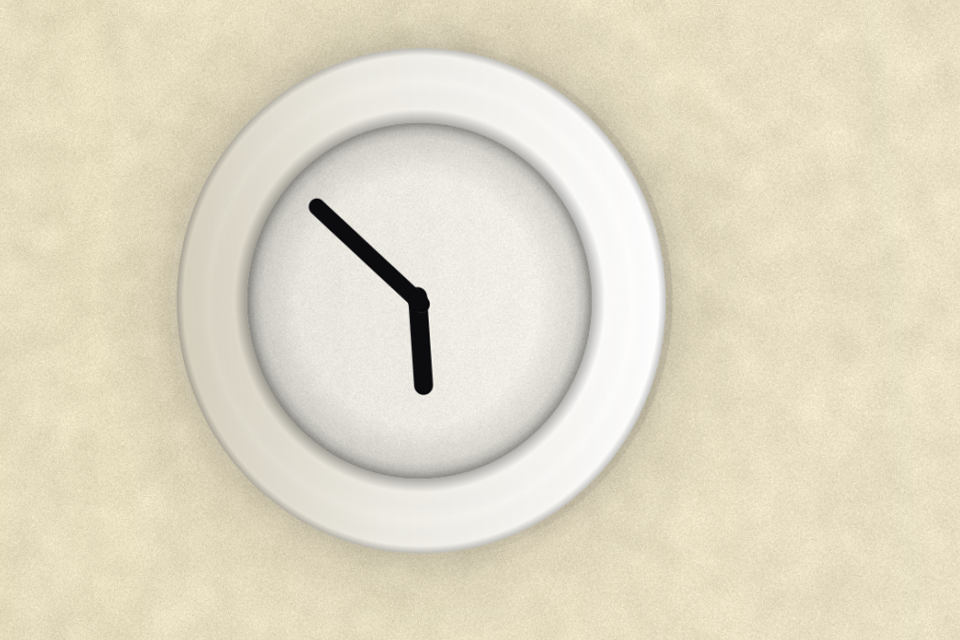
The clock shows h=5 m=52
